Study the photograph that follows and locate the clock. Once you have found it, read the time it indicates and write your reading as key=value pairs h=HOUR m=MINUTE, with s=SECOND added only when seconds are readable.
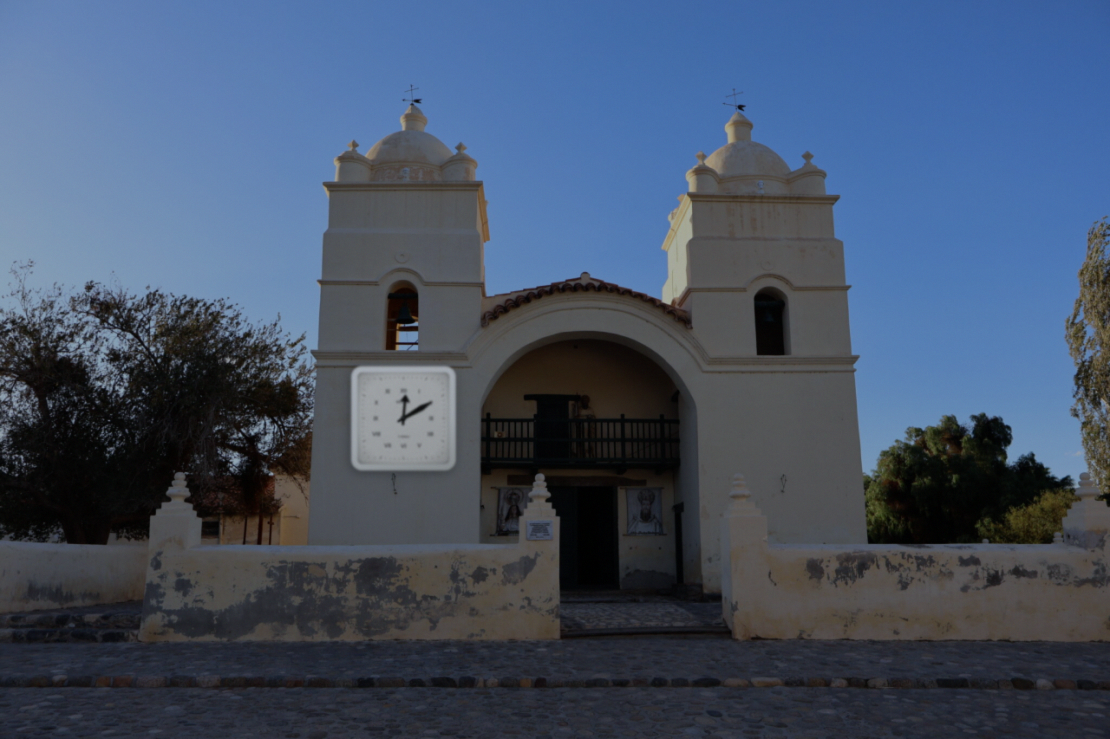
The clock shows h=12 m=10
